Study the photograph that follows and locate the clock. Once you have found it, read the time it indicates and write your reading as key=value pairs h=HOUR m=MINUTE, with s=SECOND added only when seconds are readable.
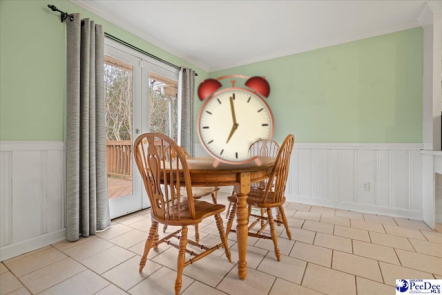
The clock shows h=6 m=59
